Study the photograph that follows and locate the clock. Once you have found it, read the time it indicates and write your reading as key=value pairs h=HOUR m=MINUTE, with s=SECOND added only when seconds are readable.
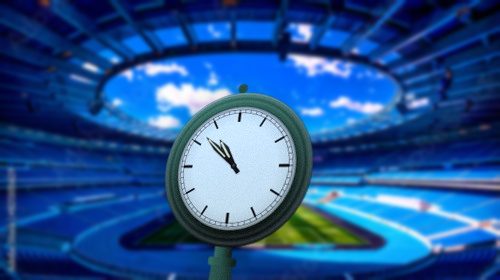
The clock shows h=10 m=52
